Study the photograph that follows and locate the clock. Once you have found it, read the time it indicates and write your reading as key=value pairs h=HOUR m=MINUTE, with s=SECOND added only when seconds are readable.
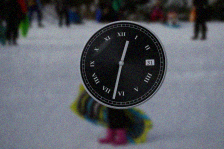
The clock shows h=12 m=32
